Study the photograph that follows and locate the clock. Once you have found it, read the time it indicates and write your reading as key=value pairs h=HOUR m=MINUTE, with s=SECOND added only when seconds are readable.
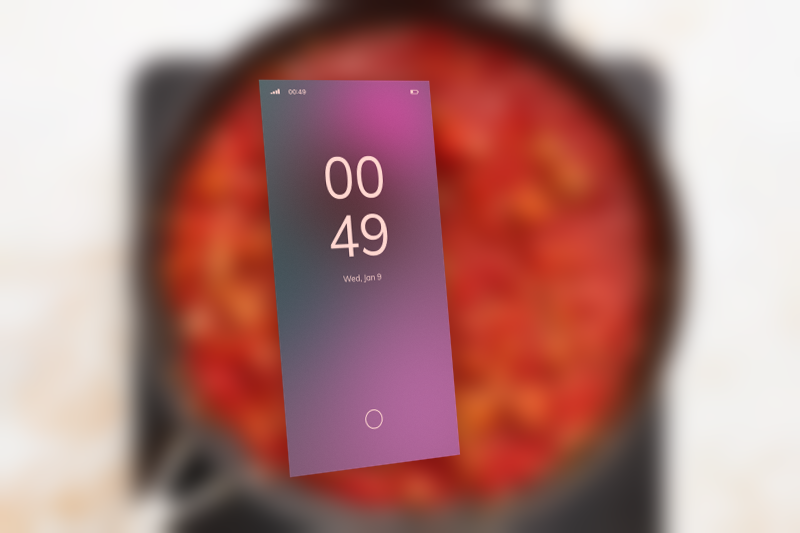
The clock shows h=0 m=49
